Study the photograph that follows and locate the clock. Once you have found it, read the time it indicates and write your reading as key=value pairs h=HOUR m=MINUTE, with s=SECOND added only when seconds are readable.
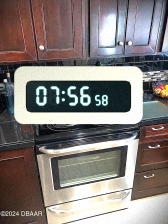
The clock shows h=7 m=56 s=58
